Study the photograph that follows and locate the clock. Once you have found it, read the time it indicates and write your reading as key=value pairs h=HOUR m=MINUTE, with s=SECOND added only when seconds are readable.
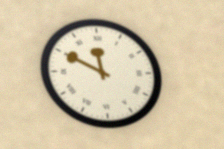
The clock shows h=11 m=50
